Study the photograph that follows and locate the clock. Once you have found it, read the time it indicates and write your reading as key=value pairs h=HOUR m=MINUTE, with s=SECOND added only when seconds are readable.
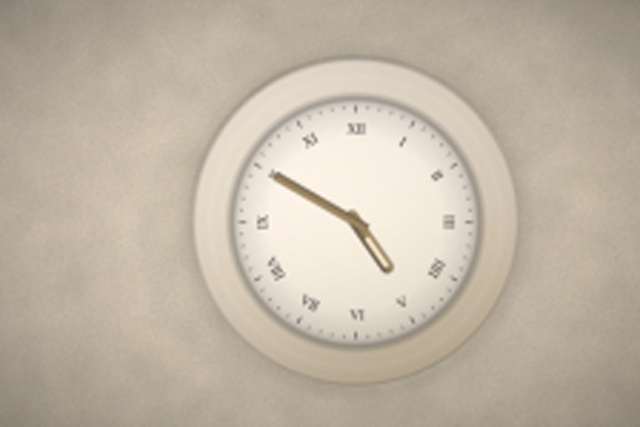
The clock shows h=4 m=50
